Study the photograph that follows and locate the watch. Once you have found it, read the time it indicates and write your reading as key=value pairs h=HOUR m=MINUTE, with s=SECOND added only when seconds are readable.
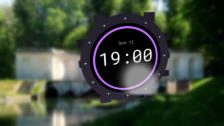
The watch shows h=19 m=0
